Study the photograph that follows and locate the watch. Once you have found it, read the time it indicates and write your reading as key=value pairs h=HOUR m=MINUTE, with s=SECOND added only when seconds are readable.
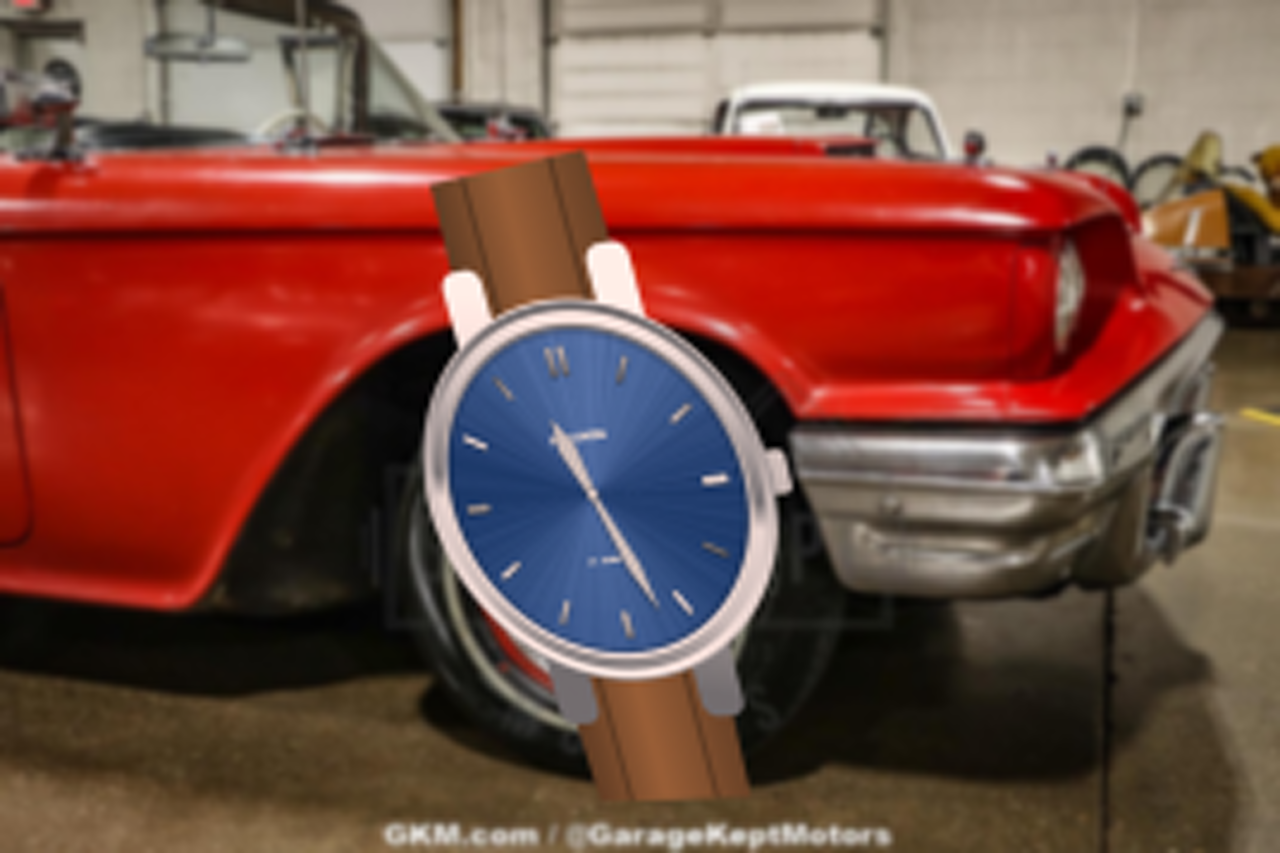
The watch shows h=11 m=27
